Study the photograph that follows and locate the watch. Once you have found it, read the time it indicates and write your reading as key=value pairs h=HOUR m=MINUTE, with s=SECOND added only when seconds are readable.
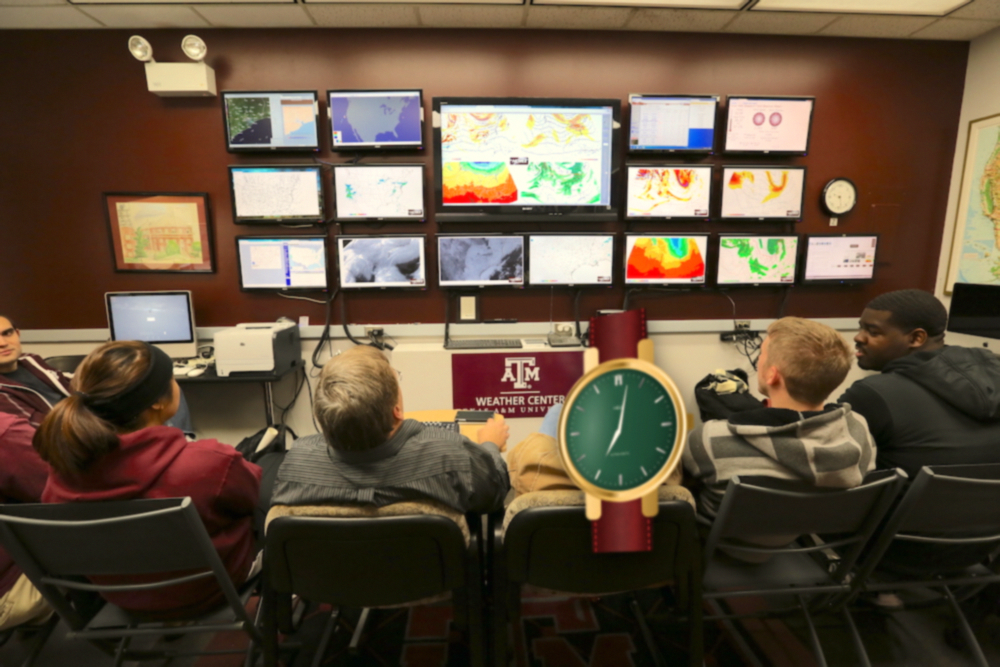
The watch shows h=7 m=2
